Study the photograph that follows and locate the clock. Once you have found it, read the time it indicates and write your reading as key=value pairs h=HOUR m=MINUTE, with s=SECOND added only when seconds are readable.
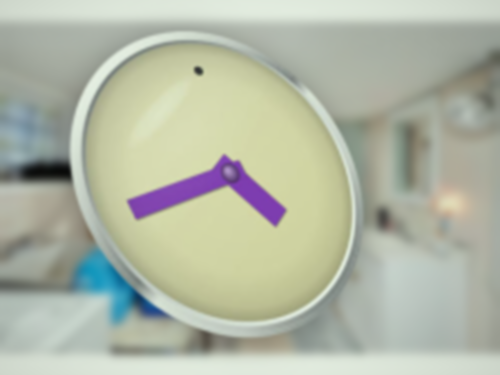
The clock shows h=4 m=43
